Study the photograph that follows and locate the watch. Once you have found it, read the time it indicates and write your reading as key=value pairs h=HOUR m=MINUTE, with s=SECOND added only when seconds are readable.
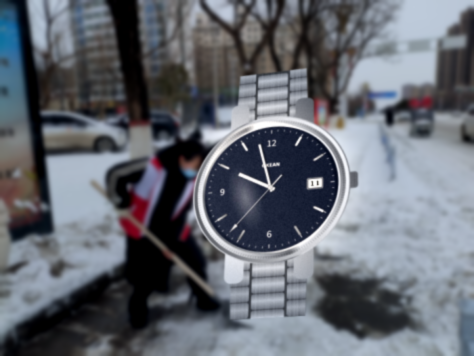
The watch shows h=9 m=57 s=37
